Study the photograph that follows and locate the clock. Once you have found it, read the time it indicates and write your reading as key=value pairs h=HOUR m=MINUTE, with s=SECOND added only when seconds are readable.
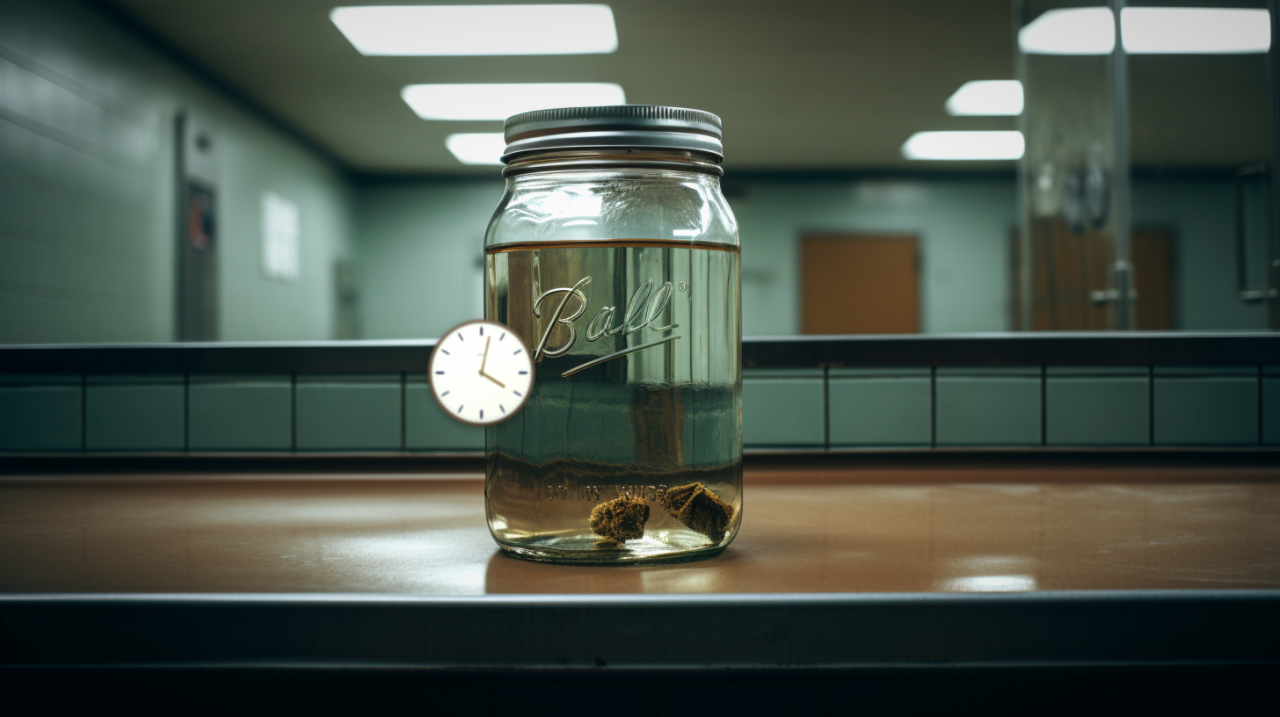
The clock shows h=4 m=2
